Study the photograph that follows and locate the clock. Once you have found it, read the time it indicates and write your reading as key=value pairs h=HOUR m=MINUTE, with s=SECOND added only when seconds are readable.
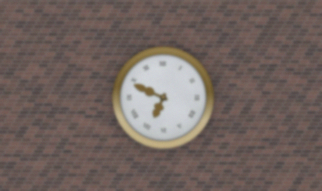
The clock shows h=6 m=49
